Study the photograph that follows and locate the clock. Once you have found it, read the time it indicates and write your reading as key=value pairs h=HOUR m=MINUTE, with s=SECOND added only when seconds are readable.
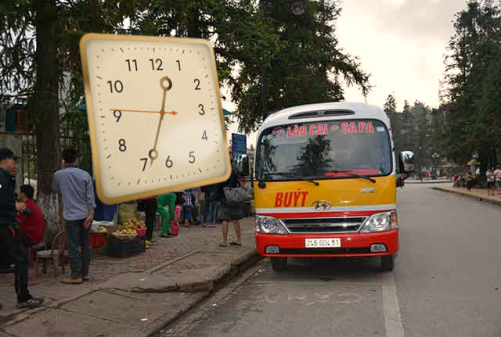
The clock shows h=12 m=33 s=46
